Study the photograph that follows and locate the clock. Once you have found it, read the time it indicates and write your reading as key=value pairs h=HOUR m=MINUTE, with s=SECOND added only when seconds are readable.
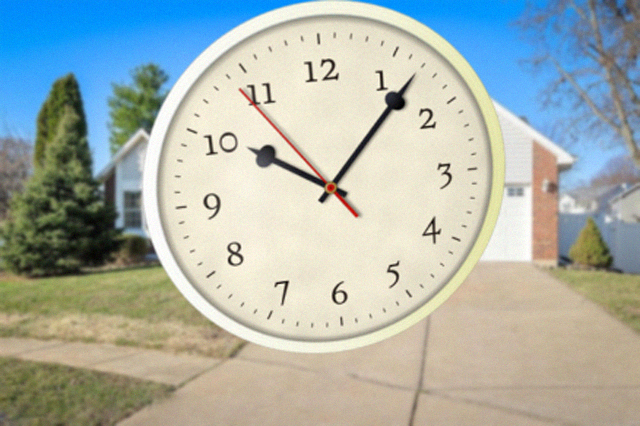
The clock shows h=10 m=6 s=54
